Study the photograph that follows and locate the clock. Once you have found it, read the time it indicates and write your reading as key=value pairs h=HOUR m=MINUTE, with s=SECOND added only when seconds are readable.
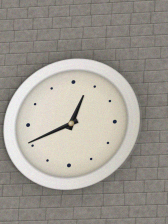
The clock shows h=12 m=41
